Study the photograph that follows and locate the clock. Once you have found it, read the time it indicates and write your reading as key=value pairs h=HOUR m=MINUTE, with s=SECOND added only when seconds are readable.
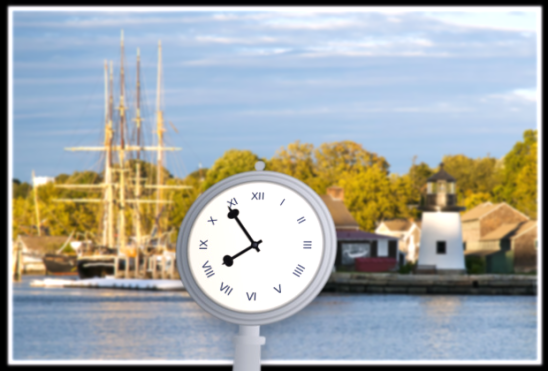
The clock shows h=7 m=54
